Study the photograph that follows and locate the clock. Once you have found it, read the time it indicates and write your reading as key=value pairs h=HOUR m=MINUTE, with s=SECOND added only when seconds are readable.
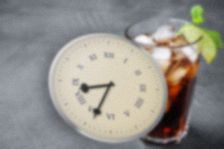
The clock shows h=8 m=34
